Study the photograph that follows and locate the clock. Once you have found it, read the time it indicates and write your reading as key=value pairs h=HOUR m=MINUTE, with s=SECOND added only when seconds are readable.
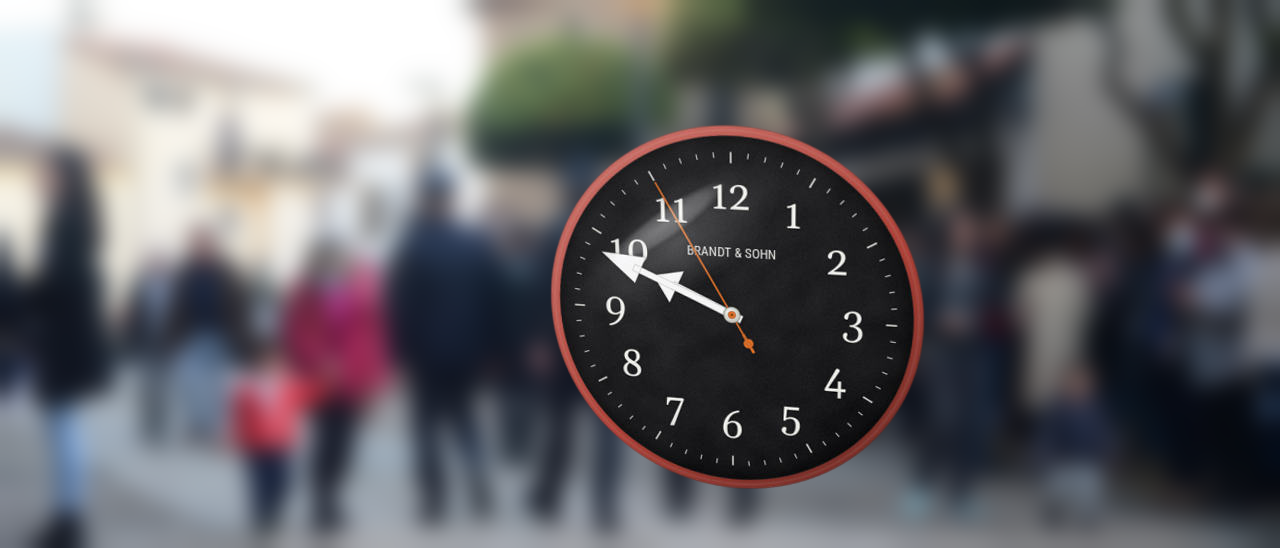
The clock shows h=9 m=48 s=55
